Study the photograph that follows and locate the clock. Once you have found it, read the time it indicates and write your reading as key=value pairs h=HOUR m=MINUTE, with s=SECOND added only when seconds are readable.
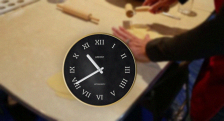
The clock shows h=10 m=40
